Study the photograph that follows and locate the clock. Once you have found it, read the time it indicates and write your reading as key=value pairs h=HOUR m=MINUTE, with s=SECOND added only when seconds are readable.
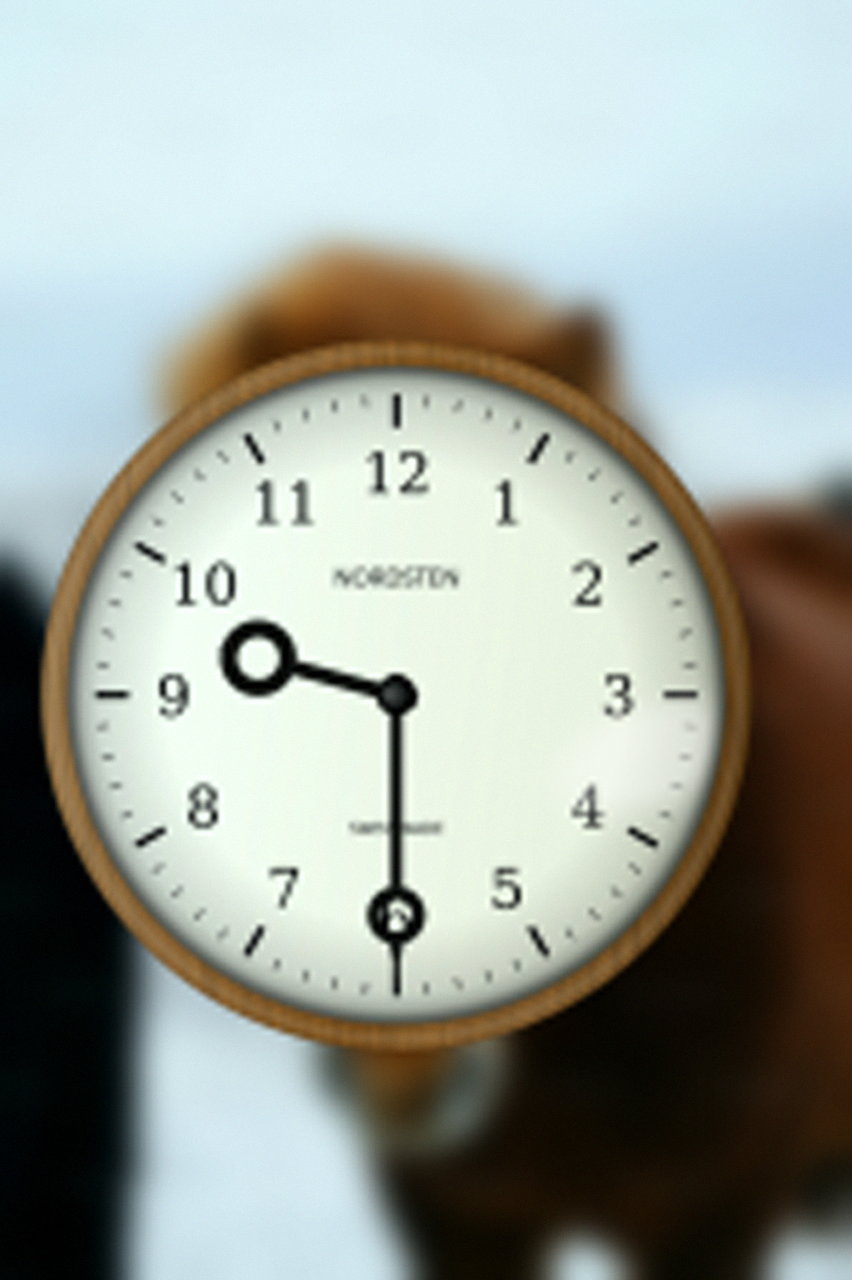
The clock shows h=9 m=30
